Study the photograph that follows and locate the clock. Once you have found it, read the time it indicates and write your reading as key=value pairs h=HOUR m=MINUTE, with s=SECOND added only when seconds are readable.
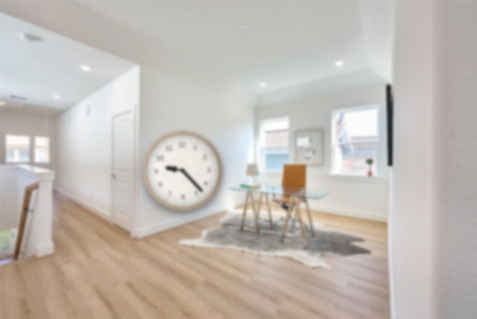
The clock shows h=9 m=23
